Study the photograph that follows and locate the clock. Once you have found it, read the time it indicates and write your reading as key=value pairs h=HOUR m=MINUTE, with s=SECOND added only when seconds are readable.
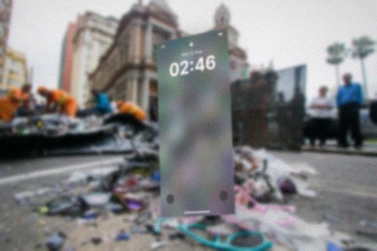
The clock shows h=2 m=46
